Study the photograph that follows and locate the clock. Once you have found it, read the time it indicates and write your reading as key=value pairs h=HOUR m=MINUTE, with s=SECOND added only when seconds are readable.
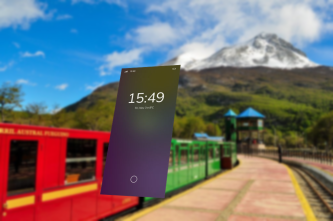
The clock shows h=15 m=49
